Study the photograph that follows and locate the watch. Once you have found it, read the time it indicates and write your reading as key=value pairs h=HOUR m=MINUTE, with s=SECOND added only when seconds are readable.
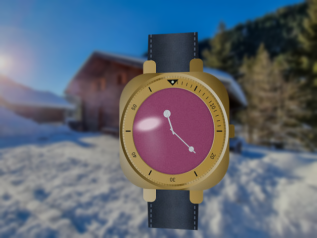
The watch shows h=11 m=22
